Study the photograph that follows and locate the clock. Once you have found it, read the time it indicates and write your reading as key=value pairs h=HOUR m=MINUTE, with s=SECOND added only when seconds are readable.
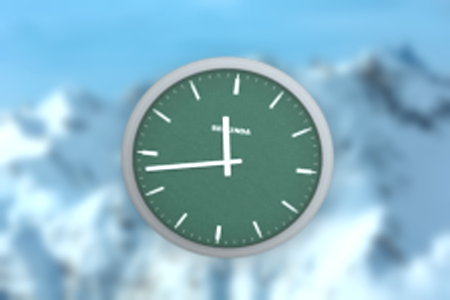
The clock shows h=11 m=43
